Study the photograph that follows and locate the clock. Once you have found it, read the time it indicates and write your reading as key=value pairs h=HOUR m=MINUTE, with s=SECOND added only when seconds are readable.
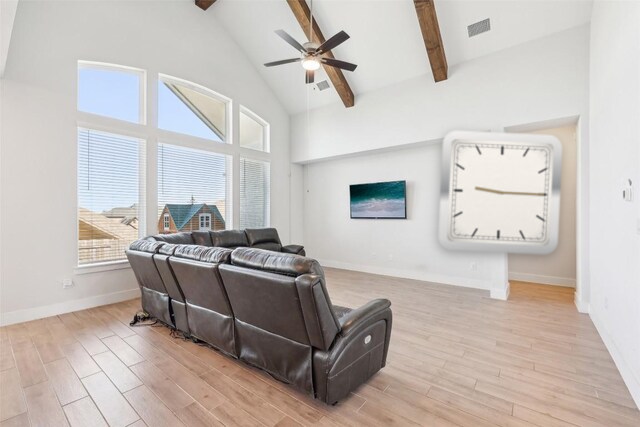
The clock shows h=9 m=15
